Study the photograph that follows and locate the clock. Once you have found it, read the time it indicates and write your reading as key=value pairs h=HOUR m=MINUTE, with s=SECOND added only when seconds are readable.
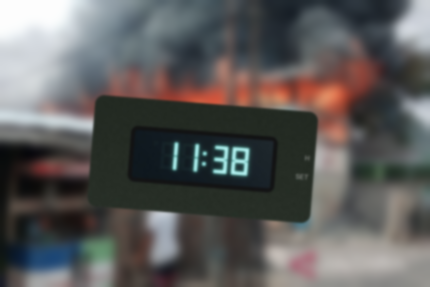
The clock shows h=11 m=38
